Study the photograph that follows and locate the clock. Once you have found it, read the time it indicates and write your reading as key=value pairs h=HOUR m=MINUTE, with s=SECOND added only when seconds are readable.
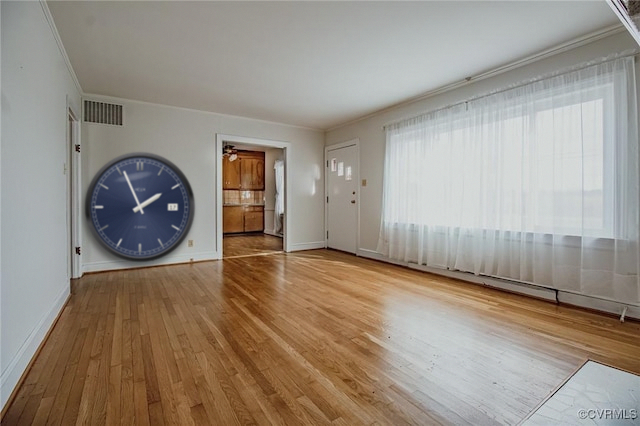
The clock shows h=1 m=56
